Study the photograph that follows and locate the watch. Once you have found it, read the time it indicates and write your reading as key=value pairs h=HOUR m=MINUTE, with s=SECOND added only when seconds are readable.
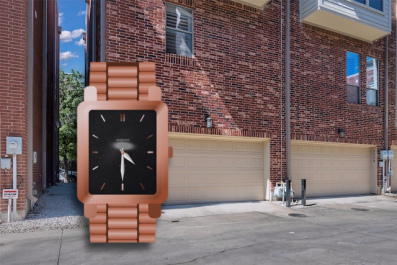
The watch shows h=4 m=30
